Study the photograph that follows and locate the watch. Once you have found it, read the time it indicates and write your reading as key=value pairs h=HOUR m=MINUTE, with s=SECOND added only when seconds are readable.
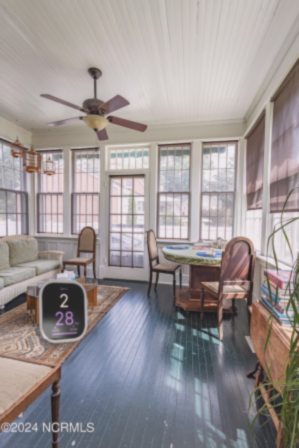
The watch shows h=2 m=28
